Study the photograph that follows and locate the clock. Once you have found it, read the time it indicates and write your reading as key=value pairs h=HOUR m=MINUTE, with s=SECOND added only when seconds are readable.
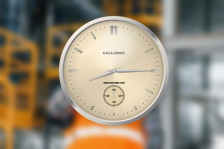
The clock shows h=8 m=15
